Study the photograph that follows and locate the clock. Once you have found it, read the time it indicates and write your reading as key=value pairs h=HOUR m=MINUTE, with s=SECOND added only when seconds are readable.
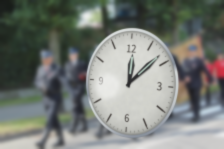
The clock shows h=12 m=8
